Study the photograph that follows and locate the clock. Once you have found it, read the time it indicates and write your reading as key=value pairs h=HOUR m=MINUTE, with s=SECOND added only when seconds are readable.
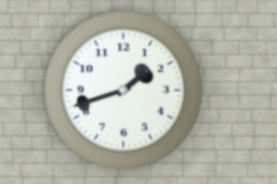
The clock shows h=1 m=42
